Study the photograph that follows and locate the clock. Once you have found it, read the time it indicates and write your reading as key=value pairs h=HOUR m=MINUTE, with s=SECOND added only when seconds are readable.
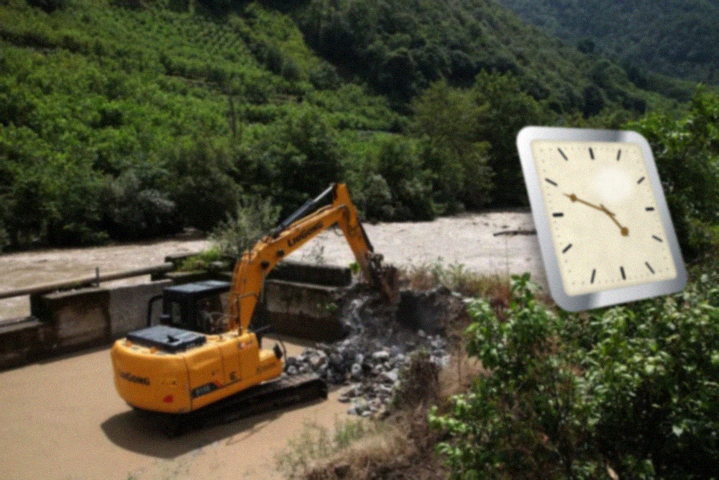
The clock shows h=4 m=49
